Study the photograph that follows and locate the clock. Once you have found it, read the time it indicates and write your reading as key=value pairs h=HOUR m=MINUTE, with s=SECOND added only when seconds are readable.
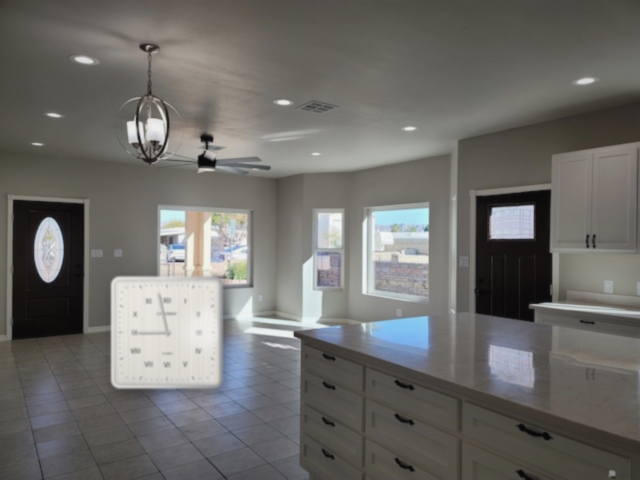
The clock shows h=8 m=58
